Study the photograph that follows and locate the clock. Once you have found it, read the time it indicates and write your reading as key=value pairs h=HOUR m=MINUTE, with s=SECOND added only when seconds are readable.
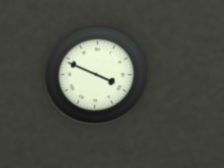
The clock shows h=3 m=49
